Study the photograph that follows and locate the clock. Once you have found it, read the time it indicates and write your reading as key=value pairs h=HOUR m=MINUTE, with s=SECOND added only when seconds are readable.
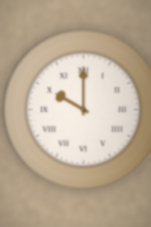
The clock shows h=10 m=0
